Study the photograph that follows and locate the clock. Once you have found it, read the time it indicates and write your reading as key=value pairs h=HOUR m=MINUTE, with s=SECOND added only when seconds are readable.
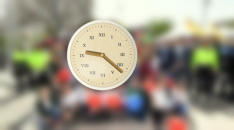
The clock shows h=9 m=22
